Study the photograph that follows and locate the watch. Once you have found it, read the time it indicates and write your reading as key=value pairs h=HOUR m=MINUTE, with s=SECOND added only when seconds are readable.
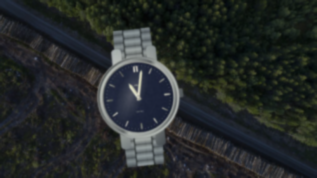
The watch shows h=11 m=2
